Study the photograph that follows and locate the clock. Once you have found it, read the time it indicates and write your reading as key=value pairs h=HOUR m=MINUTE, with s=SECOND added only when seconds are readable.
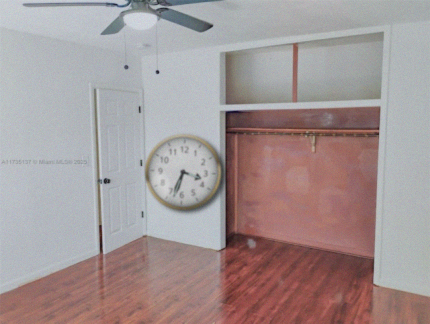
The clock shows h=3 m=33
